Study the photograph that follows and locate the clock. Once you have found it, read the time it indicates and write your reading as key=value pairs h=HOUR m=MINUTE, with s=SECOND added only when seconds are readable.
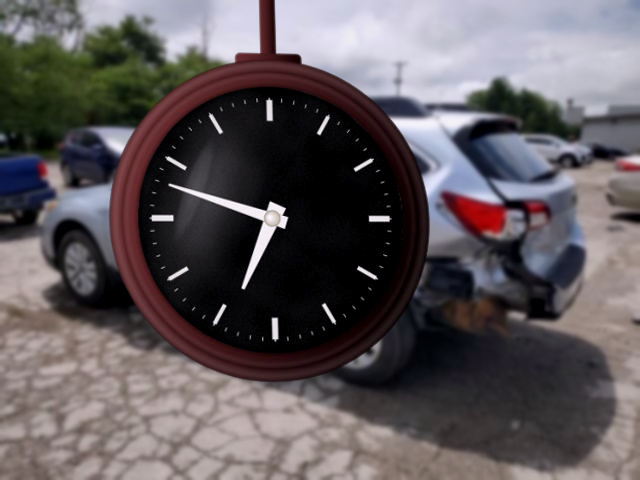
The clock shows h=6 m=48
